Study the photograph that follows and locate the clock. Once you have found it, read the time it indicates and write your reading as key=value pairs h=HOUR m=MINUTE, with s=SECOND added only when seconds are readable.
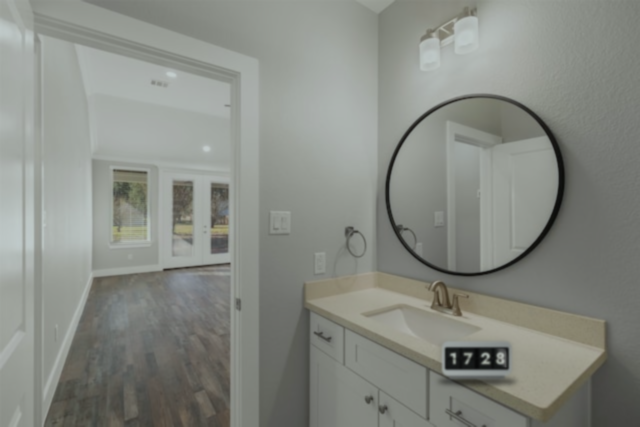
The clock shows h=17 m=28
